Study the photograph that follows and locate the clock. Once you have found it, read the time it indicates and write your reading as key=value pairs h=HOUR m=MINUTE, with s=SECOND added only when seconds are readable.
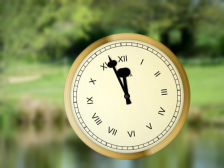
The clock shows h=11 m=57
